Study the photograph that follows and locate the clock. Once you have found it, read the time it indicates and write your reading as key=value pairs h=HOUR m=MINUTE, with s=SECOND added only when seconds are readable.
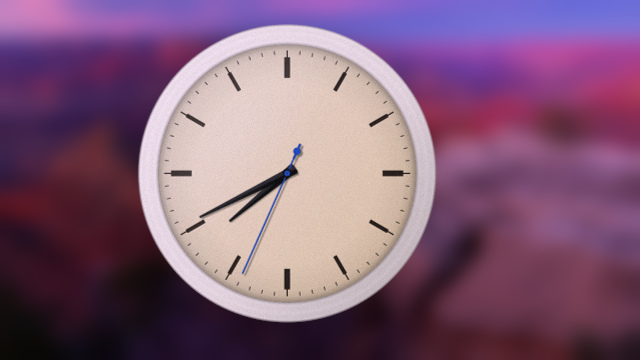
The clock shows h=7 m=40 s=34
